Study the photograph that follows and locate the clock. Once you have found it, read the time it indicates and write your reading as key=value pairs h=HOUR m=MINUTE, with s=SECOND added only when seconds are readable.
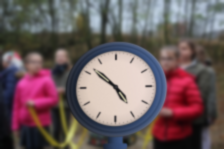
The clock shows h=4 m=52
